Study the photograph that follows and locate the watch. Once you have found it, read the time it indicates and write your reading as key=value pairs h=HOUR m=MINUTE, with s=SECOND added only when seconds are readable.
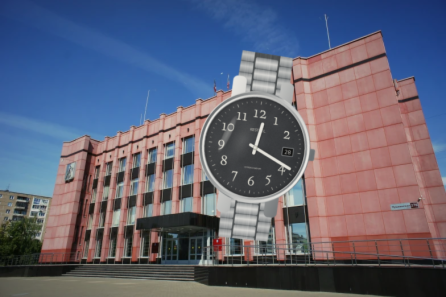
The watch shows h=12 m=19
